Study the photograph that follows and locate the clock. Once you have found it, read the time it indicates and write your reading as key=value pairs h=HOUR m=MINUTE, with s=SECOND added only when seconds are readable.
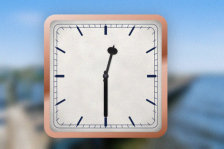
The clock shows h=12 m=30
